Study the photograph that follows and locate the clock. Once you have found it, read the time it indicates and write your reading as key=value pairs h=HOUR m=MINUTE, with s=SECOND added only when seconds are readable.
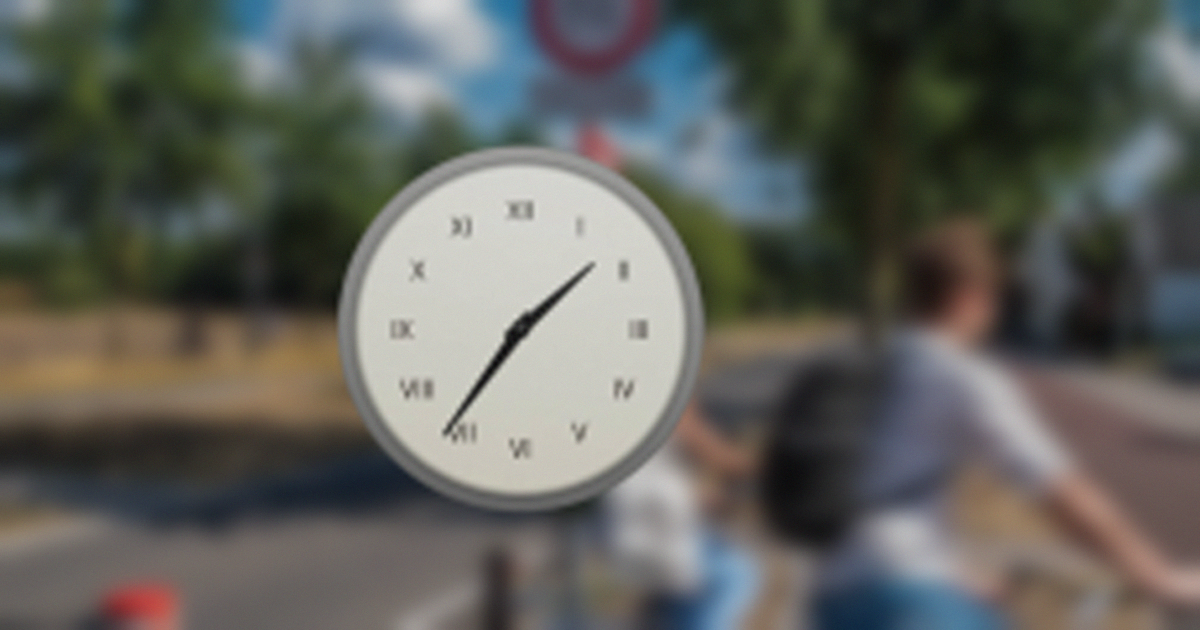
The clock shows h=1 m=36
